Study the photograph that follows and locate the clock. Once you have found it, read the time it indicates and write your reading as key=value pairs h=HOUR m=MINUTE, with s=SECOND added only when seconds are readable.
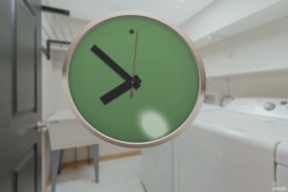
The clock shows h=7 m=52 s=1
